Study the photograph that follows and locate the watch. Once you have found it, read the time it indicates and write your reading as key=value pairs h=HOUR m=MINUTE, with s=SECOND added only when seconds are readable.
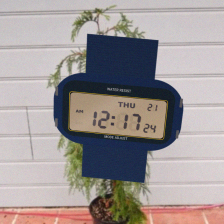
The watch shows h=12 m=17 s=24
